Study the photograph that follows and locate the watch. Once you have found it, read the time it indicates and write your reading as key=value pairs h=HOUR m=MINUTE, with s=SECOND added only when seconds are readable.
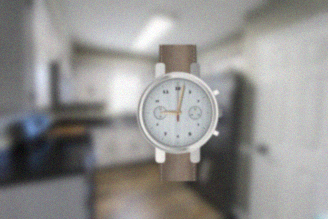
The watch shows h=9 m=2
